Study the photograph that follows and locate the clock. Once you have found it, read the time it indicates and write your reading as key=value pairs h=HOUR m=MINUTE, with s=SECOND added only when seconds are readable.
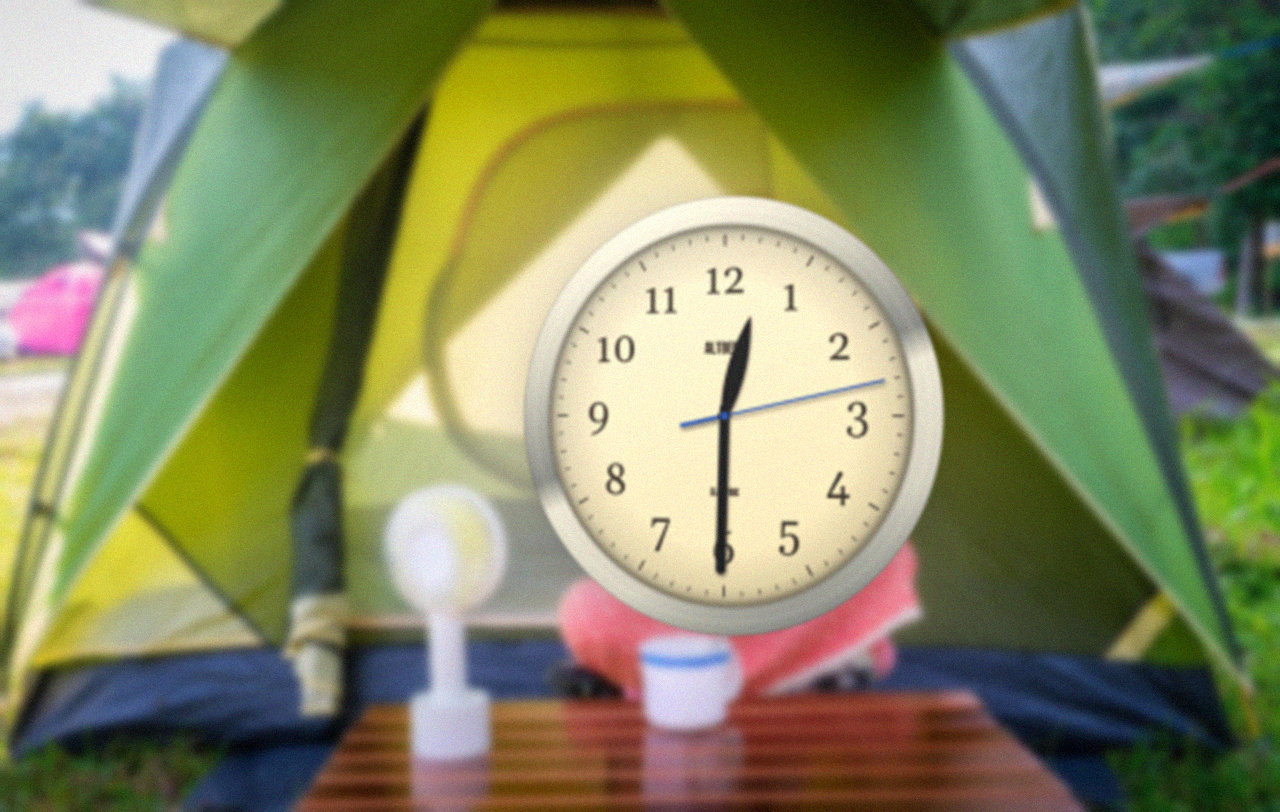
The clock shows h=12 m=30 s=13
